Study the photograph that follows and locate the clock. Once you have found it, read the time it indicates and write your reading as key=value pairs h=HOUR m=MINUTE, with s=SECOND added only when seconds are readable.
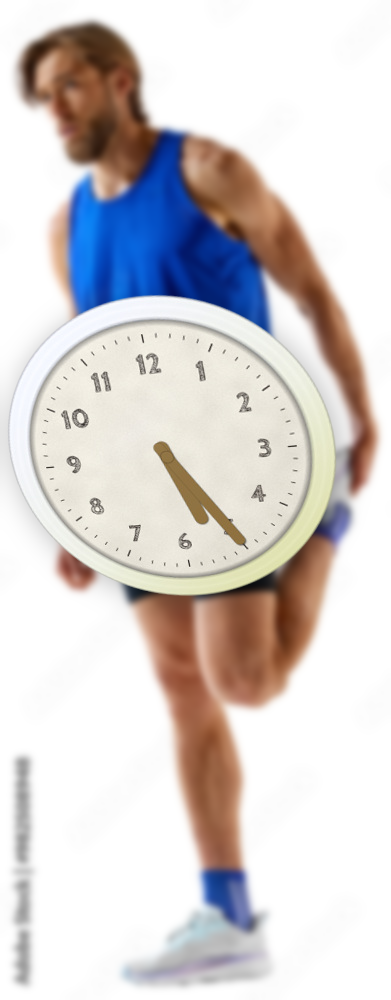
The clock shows h=5 m=25
